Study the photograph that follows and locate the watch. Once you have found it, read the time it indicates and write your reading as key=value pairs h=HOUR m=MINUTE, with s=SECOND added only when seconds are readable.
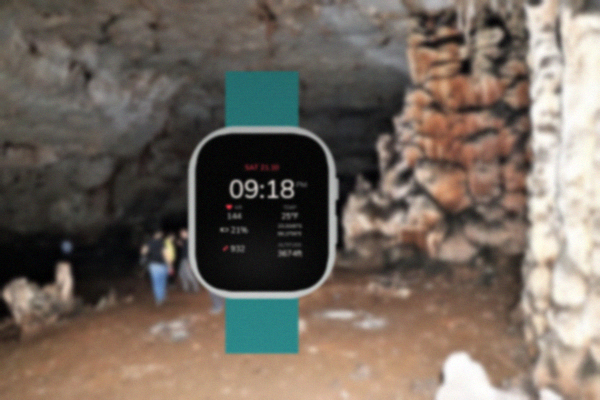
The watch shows h=9 m=18
